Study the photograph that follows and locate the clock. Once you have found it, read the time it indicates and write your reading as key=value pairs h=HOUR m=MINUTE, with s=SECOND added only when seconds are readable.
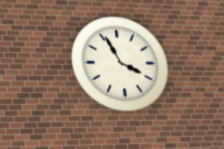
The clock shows h=3 m=56
